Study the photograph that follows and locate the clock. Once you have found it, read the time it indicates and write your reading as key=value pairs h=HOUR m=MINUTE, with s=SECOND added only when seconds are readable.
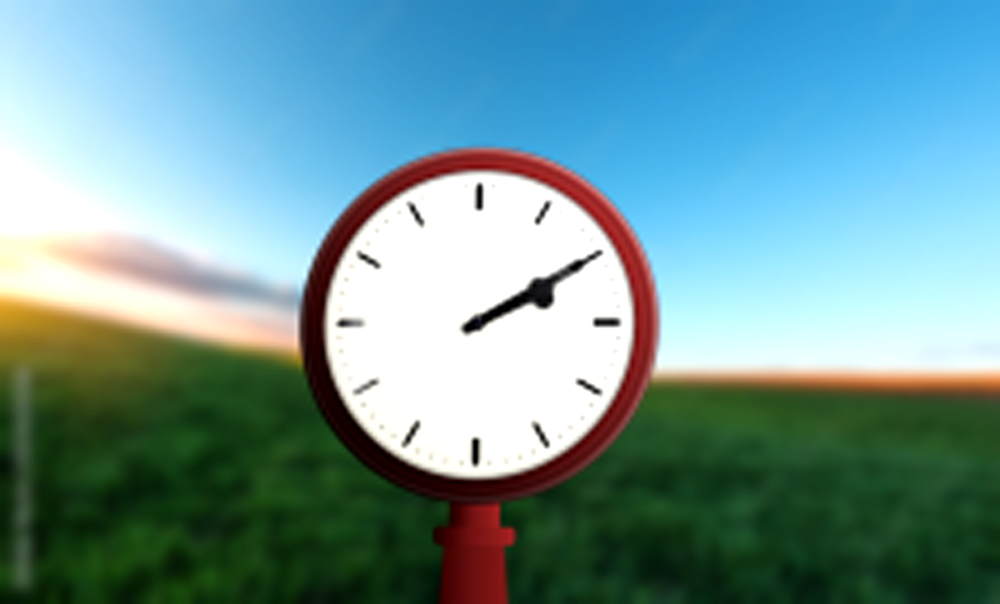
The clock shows h=2 m=10
